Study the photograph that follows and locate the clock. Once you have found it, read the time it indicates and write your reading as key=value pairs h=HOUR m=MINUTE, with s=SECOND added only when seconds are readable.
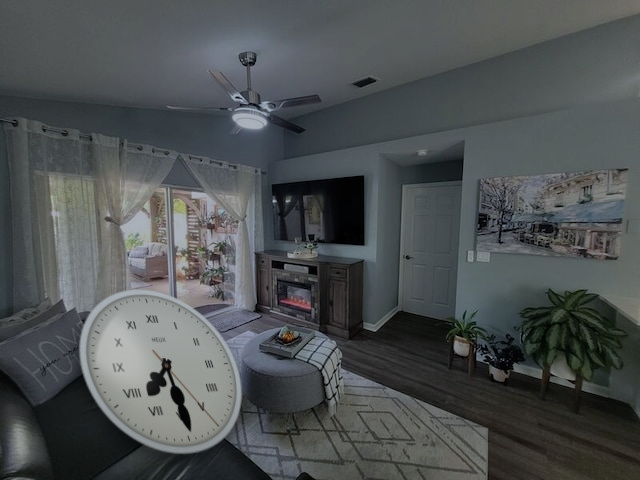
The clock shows h=7 m=29 s=25
